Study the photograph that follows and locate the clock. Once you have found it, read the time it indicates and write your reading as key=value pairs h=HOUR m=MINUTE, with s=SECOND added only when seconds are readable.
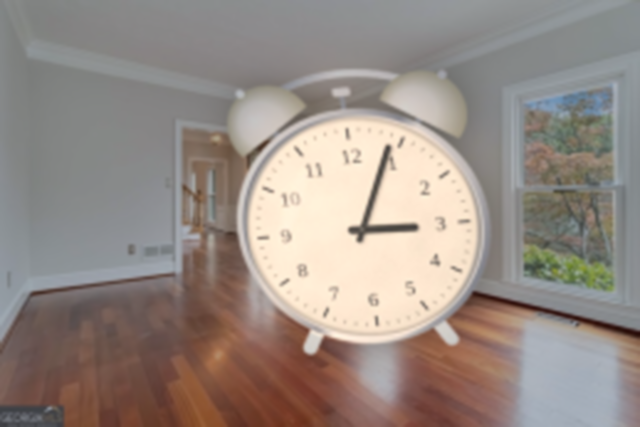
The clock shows h=3 m=4
